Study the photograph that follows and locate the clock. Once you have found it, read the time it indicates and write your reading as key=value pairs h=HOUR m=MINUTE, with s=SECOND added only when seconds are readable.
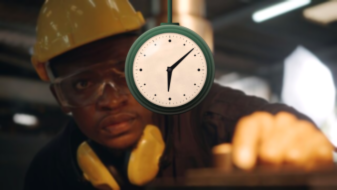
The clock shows h=6 m=8
